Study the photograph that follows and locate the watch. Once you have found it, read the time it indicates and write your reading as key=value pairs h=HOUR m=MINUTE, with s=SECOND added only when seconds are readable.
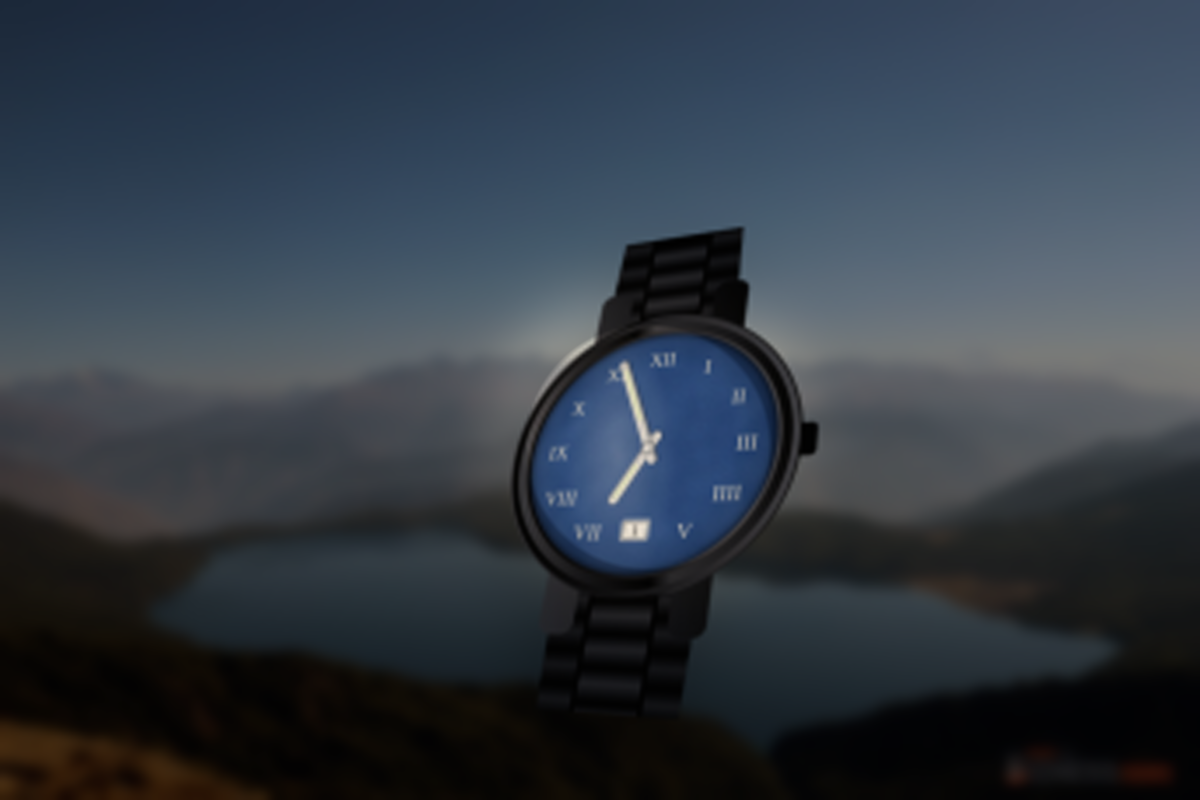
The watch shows h=6 m=56
